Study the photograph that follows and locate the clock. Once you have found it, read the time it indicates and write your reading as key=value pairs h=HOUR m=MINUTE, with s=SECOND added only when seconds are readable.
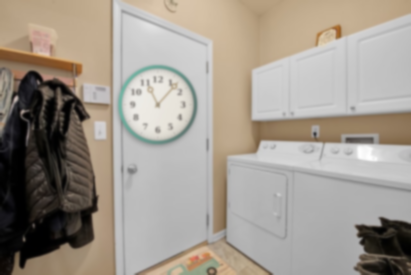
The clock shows h=11 m=7
